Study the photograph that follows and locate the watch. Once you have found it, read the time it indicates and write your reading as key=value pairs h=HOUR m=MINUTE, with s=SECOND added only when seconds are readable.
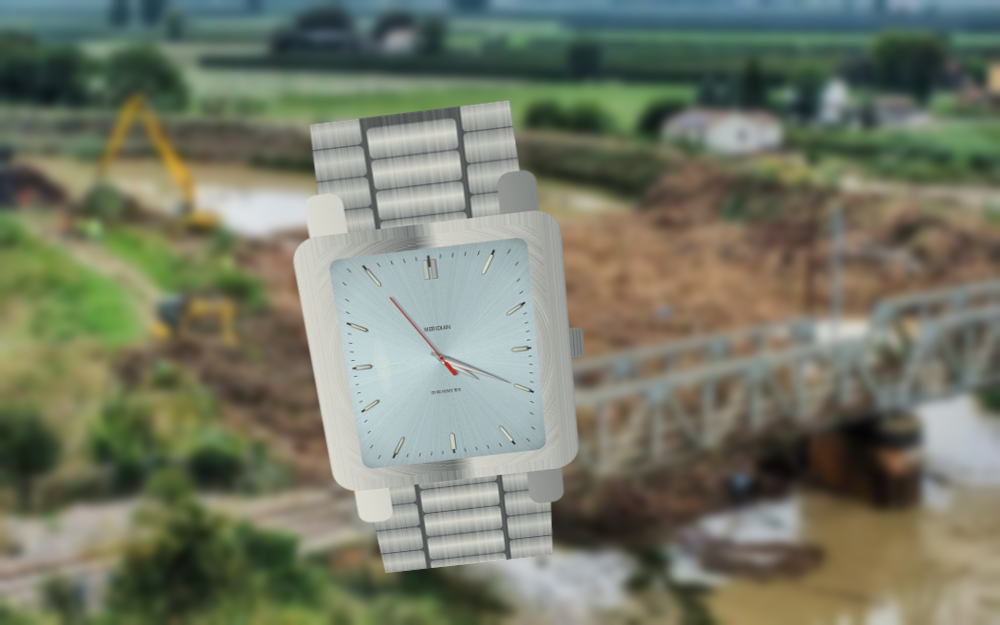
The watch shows h=4 m=19 s=55
